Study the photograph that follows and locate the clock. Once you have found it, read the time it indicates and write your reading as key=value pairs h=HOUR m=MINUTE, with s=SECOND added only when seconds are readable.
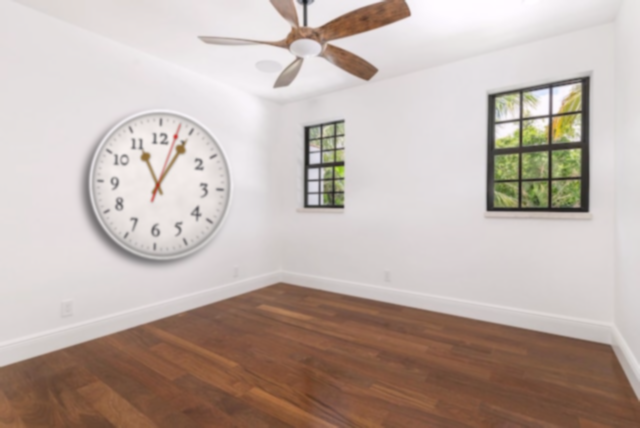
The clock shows h=11 m=5 s=3
